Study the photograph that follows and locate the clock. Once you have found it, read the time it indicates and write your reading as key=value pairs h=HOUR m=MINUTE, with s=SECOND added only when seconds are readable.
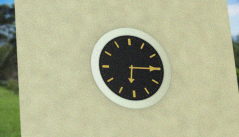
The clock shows h=6 m=15
